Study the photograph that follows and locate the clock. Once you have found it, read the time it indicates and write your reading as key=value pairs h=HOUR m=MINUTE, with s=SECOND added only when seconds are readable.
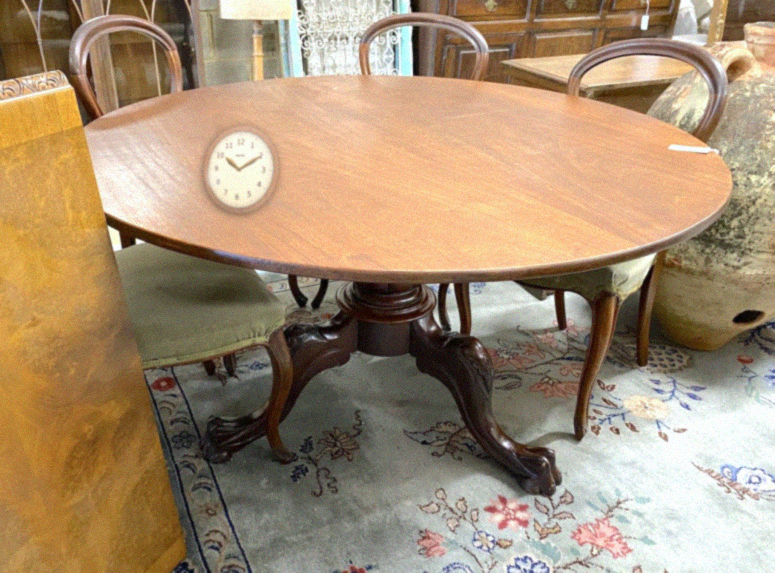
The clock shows h=10 m=10
